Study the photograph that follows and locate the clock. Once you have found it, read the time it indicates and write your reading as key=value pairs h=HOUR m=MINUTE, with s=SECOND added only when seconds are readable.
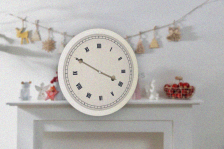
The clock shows h=3 m=50
